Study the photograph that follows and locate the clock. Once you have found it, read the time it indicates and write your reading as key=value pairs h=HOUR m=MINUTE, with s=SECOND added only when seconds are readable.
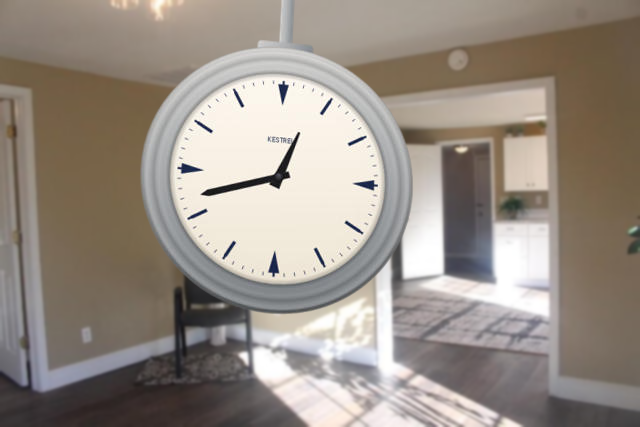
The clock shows h=12 m=42
